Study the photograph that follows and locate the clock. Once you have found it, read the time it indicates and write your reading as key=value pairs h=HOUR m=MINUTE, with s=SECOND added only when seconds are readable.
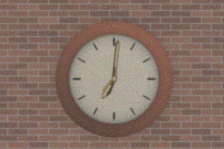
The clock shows h=7 m=1
